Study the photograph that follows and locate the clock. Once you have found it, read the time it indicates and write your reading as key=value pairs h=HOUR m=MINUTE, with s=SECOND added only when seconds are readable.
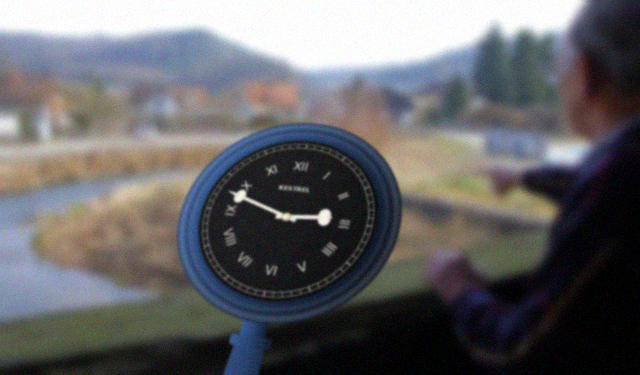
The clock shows h=2 m=48
